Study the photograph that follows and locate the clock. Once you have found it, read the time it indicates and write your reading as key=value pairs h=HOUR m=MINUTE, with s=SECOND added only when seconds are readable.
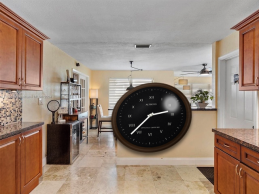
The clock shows h=2 m=37
